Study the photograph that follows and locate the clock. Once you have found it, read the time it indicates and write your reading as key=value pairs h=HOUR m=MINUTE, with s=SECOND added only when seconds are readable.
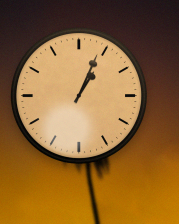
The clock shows h=1 m=4
